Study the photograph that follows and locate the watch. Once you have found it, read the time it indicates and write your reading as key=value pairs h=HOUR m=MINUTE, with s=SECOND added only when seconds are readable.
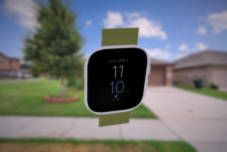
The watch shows h=11 m=10
